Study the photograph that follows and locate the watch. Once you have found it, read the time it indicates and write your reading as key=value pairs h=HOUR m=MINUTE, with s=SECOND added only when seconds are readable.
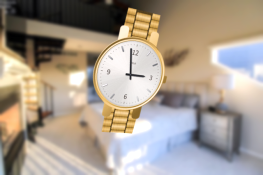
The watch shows h=2 m=58
